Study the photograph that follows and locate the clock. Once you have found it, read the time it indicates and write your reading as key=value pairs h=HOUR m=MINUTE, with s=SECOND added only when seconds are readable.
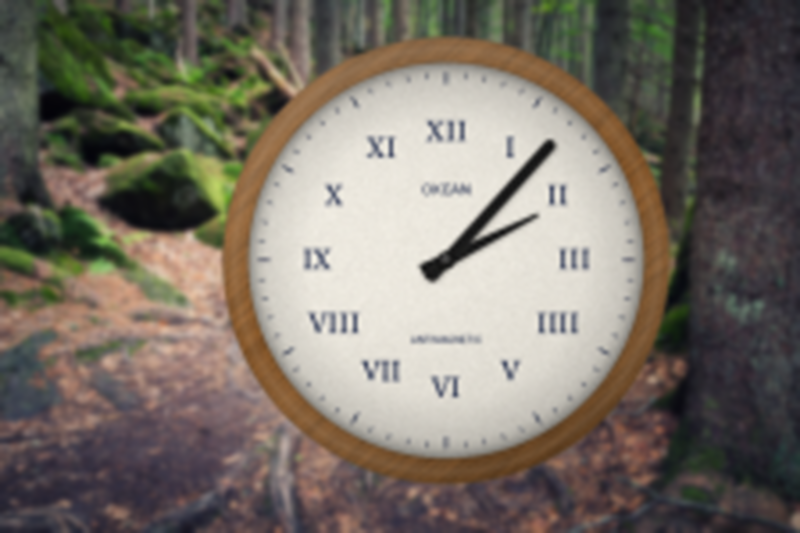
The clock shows h=2 m=7
